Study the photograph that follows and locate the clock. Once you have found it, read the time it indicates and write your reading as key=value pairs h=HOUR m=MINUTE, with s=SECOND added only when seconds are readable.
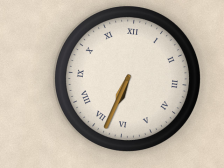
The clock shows h=6 m=33
